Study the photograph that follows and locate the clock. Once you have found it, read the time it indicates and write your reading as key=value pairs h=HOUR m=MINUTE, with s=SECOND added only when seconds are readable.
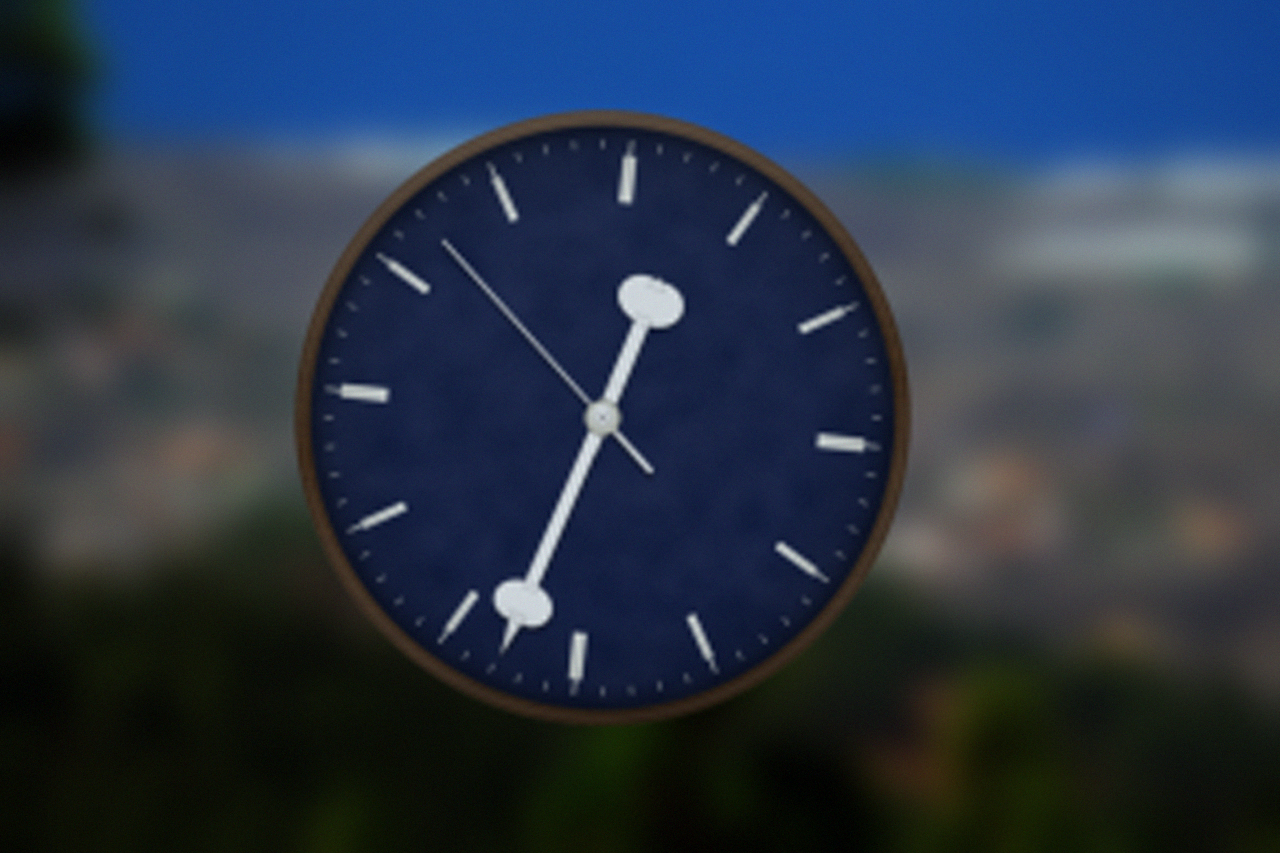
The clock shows h=12 m=32 s=52
